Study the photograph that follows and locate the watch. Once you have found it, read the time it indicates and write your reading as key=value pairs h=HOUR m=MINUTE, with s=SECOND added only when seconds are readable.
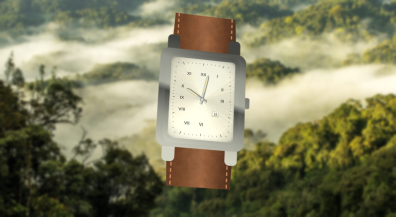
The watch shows h=10 m=2
